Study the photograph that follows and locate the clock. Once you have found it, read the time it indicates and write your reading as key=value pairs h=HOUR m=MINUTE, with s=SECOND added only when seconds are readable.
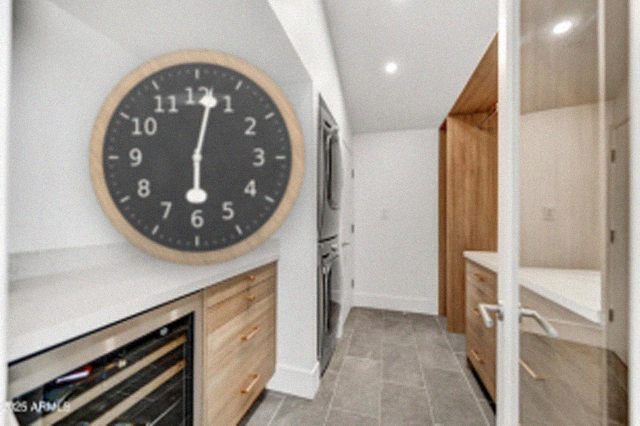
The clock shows h=6 m=2
